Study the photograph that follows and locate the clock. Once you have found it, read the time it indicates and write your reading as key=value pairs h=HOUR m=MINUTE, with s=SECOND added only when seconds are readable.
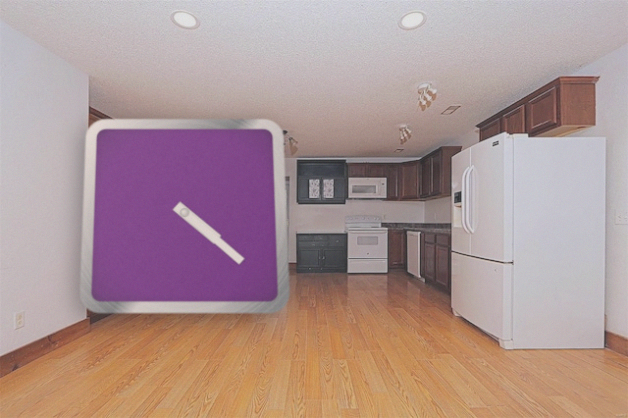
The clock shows h=4 m=22
